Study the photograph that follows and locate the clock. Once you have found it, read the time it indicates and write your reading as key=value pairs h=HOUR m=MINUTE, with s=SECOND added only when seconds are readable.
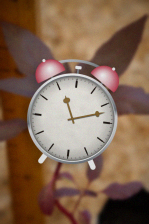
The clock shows h=11 m=12
